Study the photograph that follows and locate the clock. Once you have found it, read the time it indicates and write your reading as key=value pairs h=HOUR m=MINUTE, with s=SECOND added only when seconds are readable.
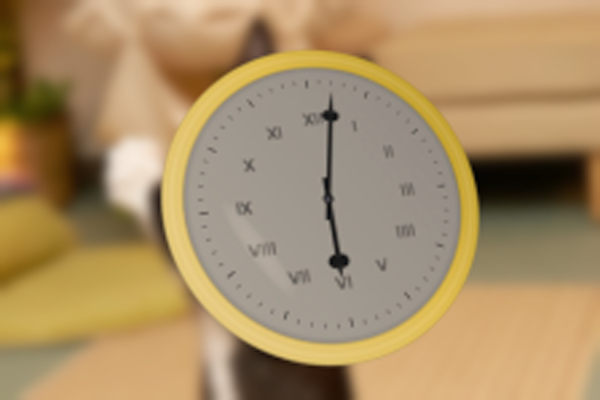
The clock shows h=6 m=2
